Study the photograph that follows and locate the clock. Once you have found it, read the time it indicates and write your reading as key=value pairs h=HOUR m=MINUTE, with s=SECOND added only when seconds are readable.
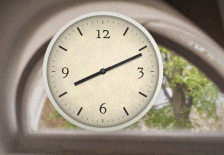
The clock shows h=8 m=11
